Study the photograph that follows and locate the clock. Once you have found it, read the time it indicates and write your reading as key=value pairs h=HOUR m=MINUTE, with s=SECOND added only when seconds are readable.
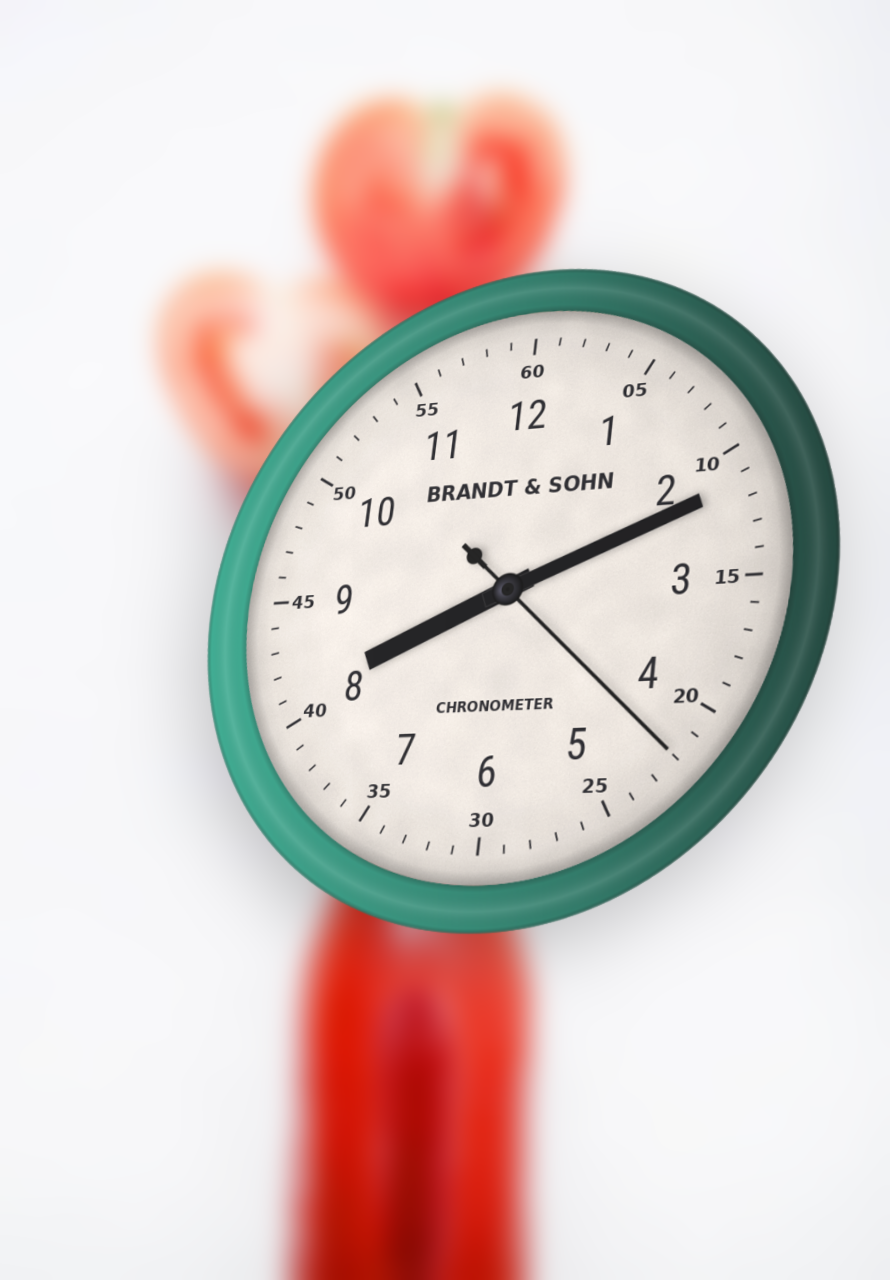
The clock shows h=8 m=11 s=22
